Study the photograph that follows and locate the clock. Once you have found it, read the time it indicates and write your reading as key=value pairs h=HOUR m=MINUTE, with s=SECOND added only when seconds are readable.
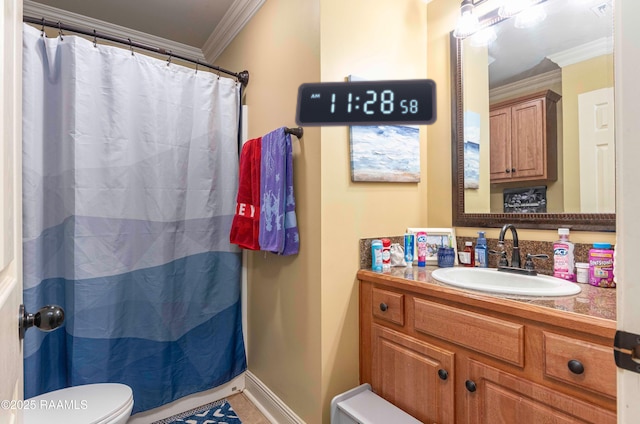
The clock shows h=11 m=28 s=58
